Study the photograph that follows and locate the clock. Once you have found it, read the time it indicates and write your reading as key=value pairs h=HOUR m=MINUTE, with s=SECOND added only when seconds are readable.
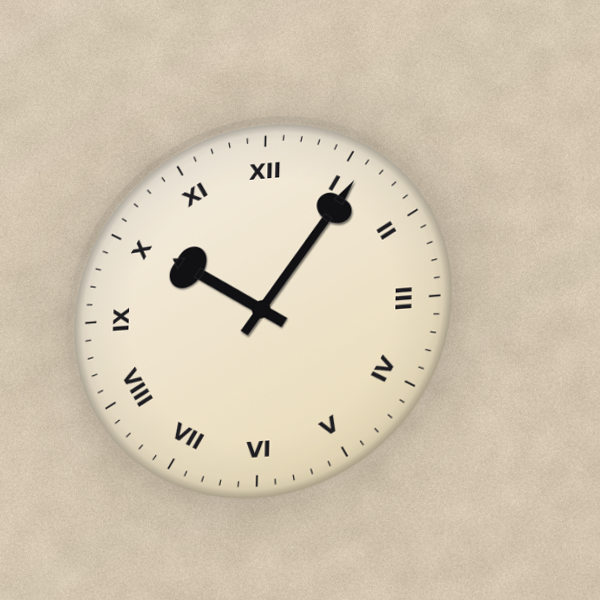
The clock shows h=10 m=6
